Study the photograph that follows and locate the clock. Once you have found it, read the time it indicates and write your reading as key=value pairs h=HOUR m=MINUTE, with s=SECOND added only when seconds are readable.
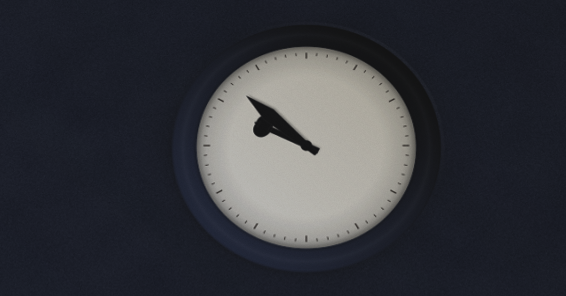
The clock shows h=9 m=52
